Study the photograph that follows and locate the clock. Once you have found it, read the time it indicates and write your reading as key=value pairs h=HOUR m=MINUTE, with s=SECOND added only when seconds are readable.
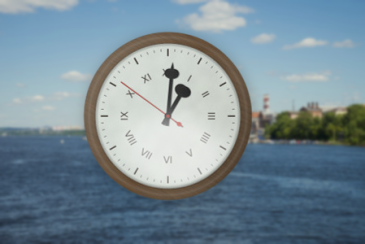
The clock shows h=1 m=0 s=51
